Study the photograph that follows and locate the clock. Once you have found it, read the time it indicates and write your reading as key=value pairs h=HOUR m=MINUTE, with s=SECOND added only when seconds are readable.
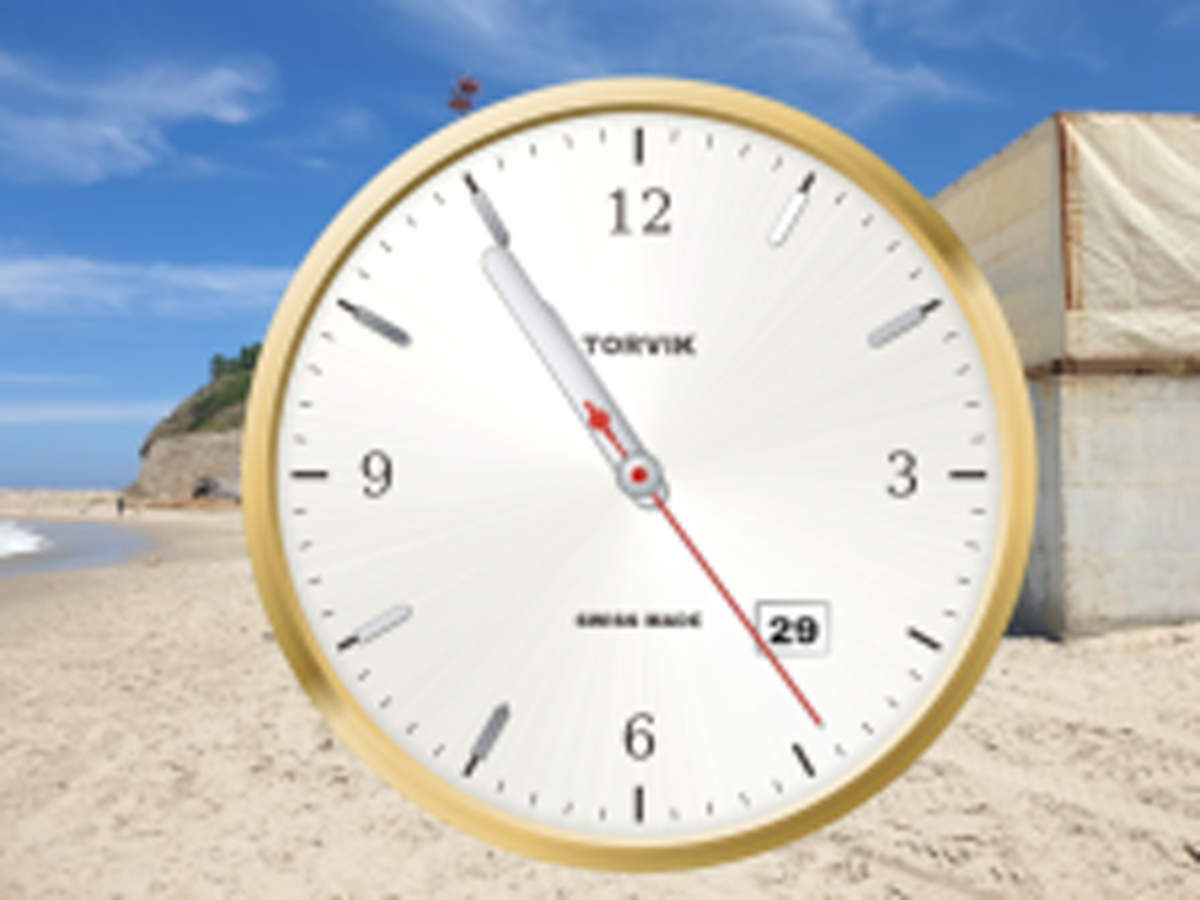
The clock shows h=10 m=54 s=24
